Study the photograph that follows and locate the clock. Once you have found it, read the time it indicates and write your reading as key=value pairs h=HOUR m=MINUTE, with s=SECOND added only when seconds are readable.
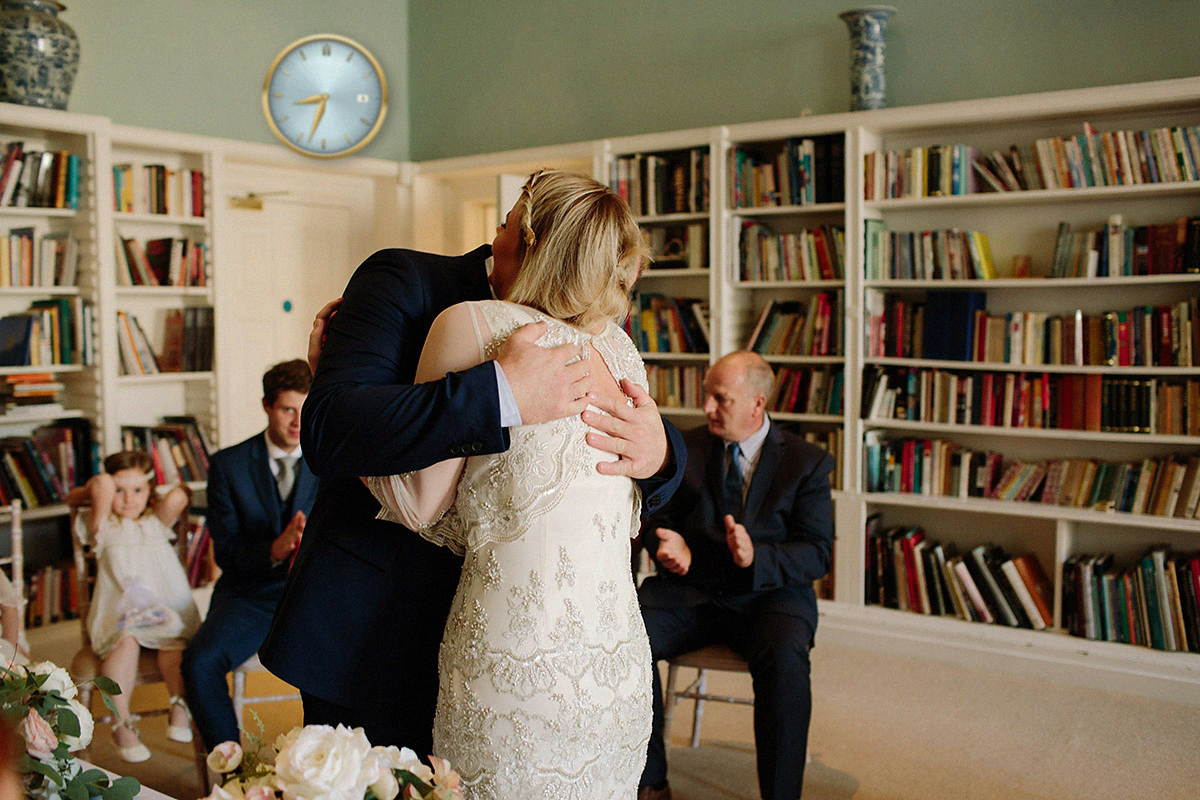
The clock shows h=8 m=33
